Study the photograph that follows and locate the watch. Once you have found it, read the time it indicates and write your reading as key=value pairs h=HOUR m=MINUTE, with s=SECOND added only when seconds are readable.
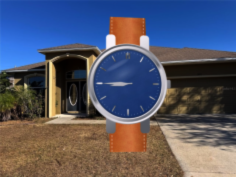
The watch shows h=8 m=45
